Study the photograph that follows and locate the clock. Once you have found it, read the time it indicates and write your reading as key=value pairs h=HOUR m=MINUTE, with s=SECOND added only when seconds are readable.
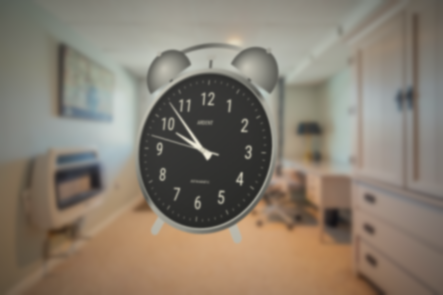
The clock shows h=9 m=52 s=47
